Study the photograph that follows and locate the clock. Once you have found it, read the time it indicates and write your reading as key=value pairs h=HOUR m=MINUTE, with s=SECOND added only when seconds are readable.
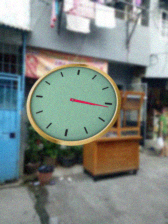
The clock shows h=3 m=16
